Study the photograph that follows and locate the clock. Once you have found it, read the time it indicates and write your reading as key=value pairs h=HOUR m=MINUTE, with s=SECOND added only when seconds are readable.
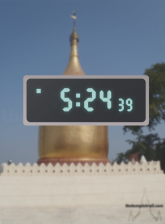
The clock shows h=5 m=24 s=39
